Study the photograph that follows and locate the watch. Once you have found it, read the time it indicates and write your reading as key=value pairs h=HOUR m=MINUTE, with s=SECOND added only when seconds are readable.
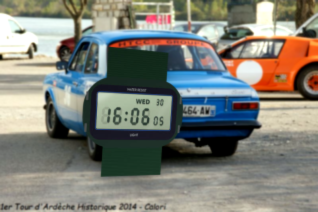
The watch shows h=16 m=6 s=5
